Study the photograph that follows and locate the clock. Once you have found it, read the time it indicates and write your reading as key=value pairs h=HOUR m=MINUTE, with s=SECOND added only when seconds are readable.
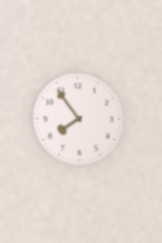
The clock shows h=7 m=54
